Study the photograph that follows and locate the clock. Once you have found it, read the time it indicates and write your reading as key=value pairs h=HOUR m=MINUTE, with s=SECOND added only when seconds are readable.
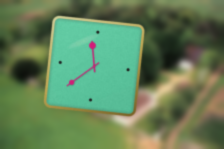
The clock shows h=11 m=38
